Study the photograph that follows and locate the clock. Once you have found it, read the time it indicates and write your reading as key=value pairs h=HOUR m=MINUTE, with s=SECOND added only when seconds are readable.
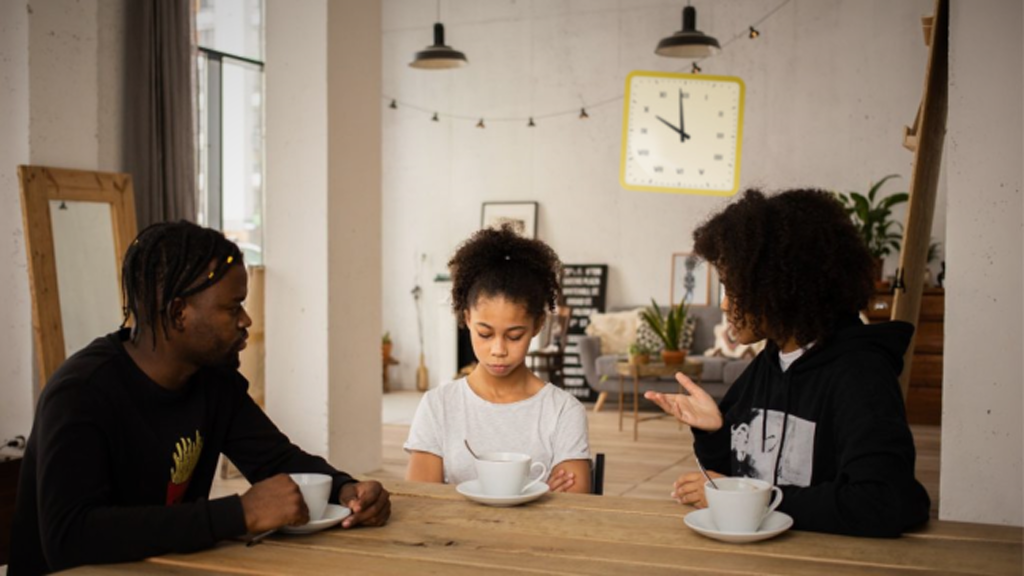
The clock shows h=9 m=59
